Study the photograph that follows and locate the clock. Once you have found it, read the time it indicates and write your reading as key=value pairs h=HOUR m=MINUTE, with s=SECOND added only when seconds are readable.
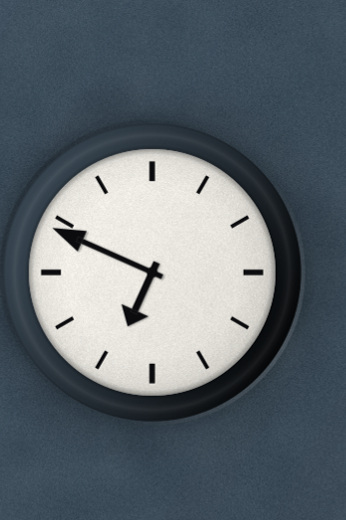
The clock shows h=6 m=49
